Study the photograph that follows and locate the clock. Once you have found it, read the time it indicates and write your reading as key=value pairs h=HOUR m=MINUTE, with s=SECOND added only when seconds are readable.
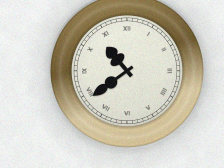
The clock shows h=10 m=39
